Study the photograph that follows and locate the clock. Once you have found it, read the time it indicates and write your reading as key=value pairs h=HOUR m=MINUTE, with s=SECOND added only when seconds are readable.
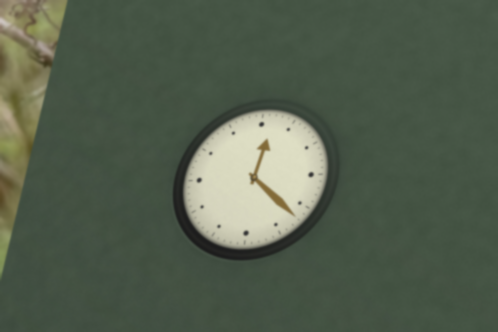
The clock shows h=12 m=22
